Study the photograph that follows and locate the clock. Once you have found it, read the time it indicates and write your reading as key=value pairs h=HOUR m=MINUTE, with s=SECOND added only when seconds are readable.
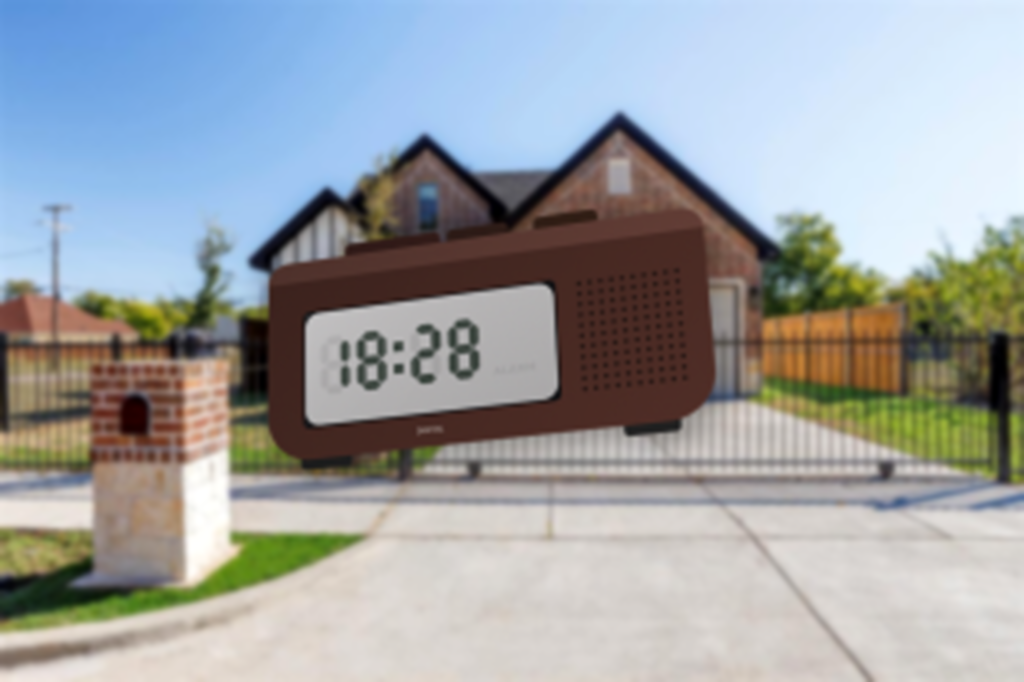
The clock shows h=18 m=28
